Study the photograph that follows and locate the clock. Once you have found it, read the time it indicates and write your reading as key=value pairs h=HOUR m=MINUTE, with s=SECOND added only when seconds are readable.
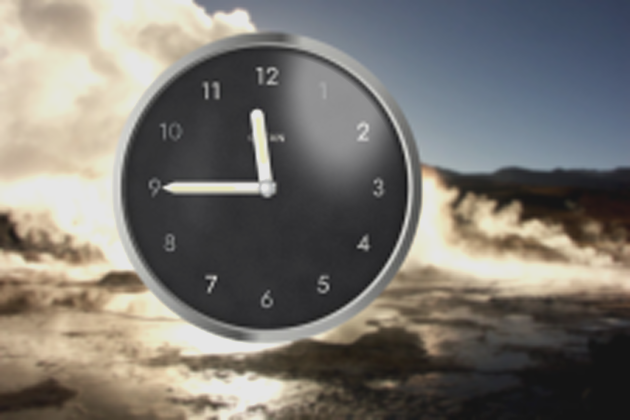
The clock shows h=11 m=45
